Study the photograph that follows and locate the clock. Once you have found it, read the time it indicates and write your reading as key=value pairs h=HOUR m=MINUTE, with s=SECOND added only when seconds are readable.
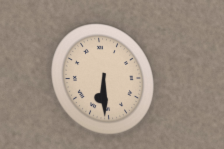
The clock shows h=6 m=31
